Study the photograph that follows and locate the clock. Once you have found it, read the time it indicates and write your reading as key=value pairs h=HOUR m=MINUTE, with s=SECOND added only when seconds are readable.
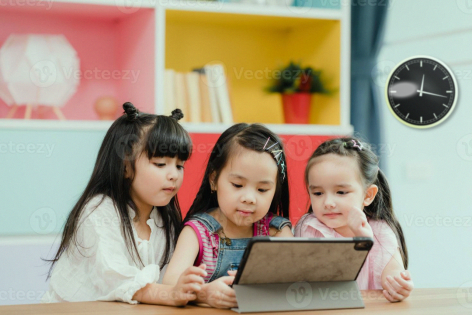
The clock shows h=12 m=17
